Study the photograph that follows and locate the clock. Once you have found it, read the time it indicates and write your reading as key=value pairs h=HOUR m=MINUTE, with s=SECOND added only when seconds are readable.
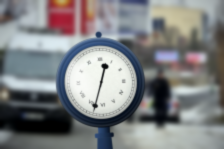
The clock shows h=12 m=33
